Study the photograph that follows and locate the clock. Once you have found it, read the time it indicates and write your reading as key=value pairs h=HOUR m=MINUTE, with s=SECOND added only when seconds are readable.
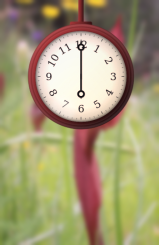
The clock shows h=6 m=0
